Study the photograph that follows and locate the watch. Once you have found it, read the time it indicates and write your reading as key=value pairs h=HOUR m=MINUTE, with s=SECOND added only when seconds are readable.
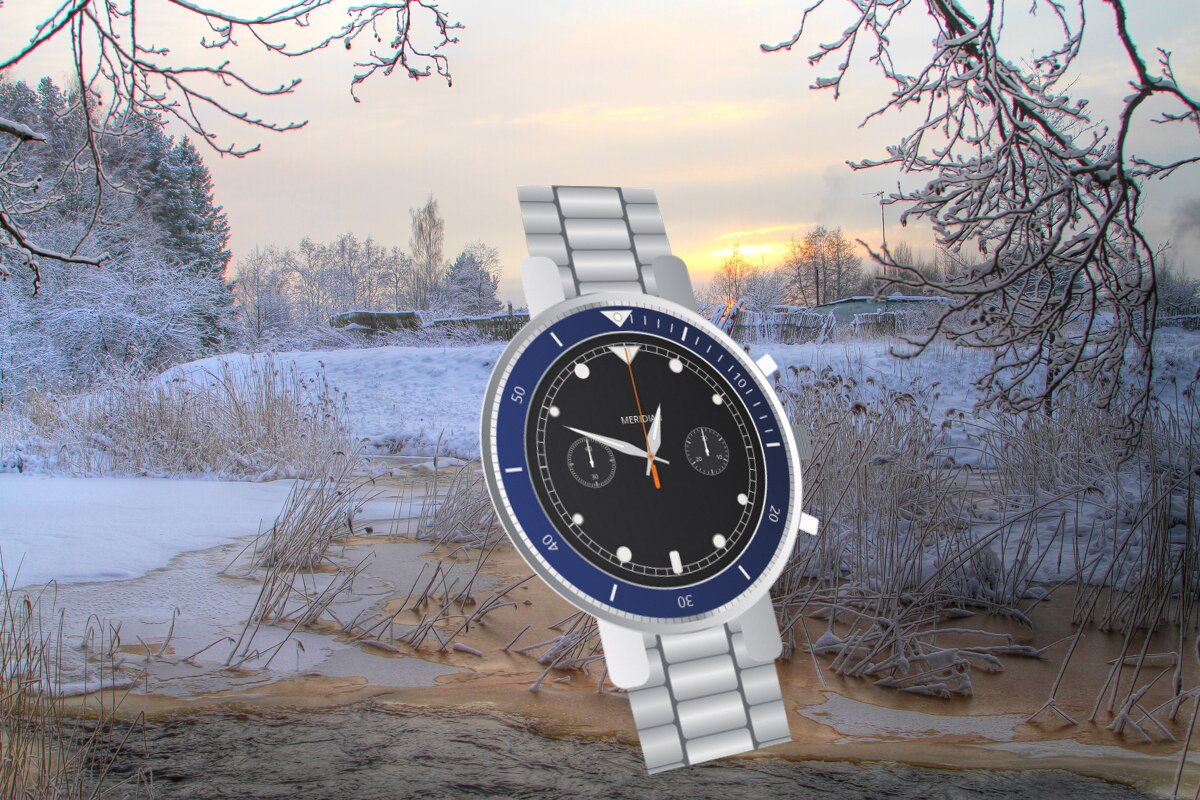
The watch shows h=12 m=49
